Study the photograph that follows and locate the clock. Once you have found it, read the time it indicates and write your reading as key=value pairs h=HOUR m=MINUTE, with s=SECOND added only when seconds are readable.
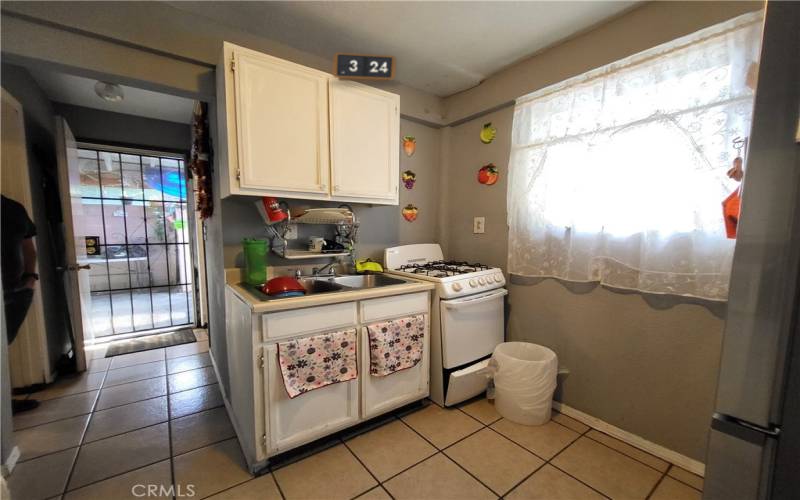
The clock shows h=3 m=24
